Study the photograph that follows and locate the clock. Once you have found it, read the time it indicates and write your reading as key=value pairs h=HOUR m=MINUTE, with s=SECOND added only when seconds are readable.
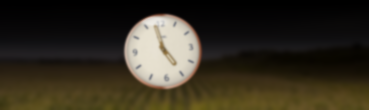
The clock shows h=4 m=58
